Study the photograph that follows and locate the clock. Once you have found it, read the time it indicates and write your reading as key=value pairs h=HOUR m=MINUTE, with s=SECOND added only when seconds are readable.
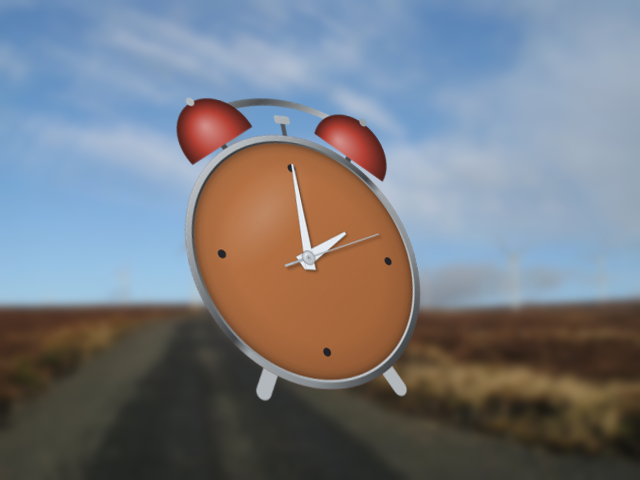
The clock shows h=2 m=0 s=12
